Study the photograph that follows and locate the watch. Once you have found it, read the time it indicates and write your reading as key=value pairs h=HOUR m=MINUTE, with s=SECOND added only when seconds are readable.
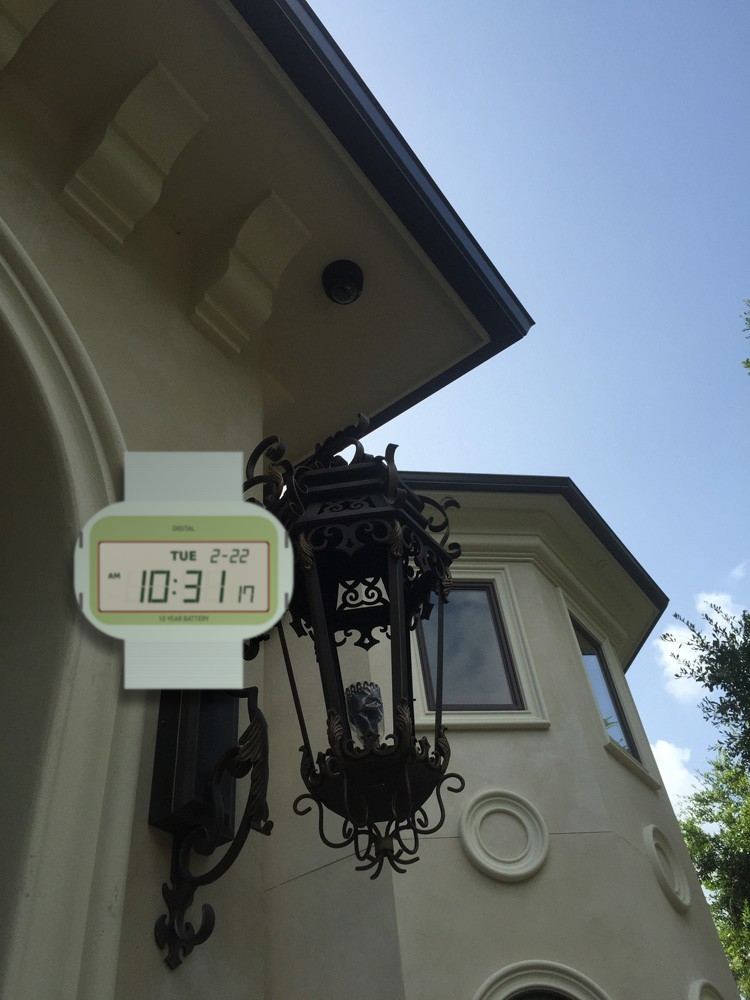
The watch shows h=10 m=31 s=17
